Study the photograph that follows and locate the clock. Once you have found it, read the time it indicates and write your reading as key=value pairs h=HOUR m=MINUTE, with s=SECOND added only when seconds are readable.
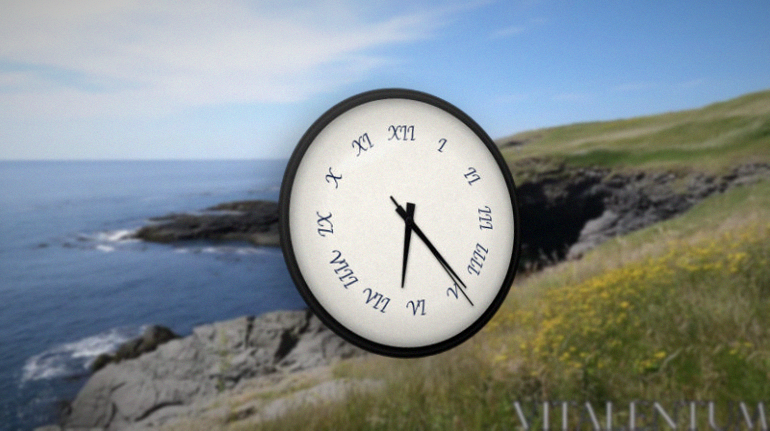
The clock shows h=6 m=23 s=24
